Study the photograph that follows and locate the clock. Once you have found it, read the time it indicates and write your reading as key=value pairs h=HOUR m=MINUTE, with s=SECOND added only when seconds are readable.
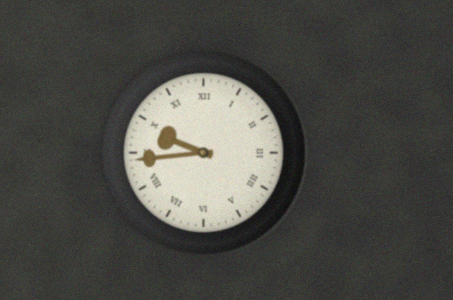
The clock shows h=9 m=44
